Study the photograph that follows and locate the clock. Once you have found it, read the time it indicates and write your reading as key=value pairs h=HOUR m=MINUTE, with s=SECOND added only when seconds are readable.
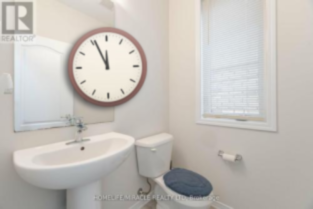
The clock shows h=11 m=56
